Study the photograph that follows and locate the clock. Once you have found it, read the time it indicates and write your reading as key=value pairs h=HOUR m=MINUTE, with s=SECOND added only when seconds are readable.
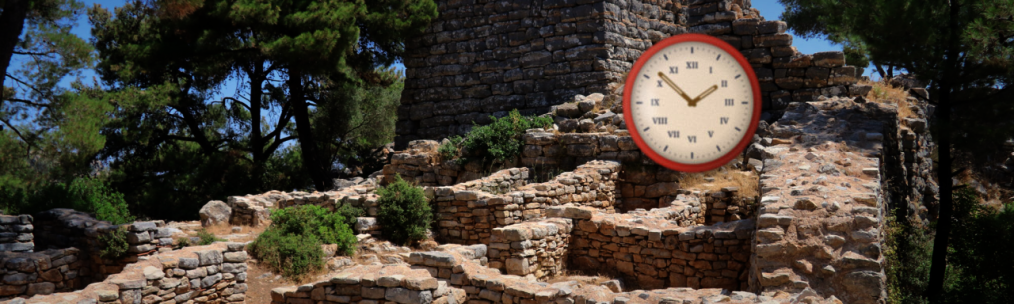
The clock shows h=1 m=52
